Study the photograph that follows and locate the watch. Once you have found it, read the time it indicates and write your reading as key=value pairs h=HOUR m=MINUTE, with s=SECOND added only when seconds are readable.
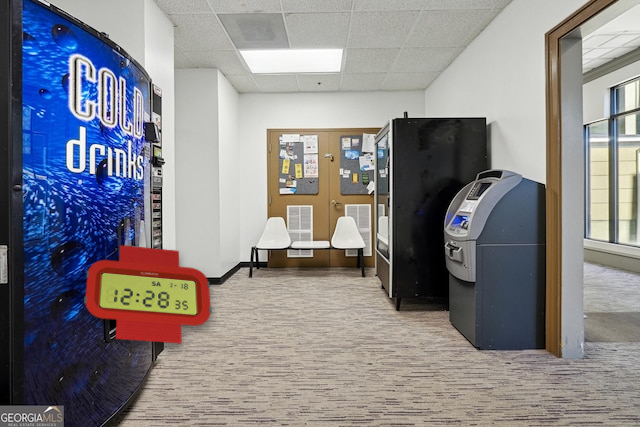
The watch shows h=12 m=28 s=35
